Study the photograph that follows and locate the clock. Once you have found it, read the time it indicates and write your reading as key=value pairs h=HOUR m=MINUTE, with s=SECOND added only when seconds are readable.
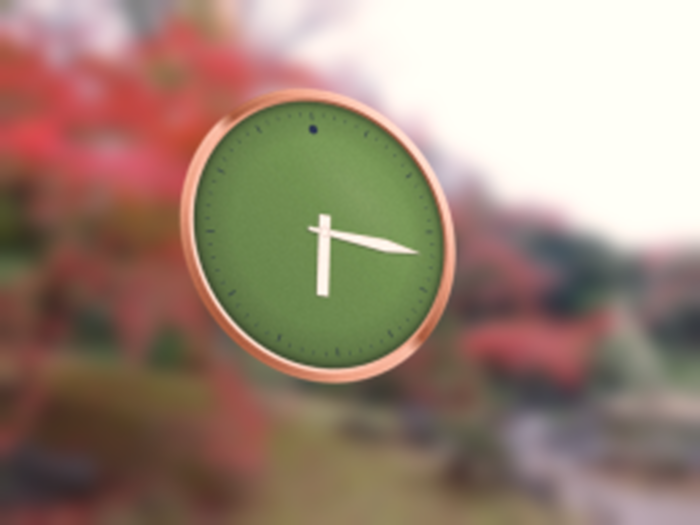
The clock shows h=6 m=17
